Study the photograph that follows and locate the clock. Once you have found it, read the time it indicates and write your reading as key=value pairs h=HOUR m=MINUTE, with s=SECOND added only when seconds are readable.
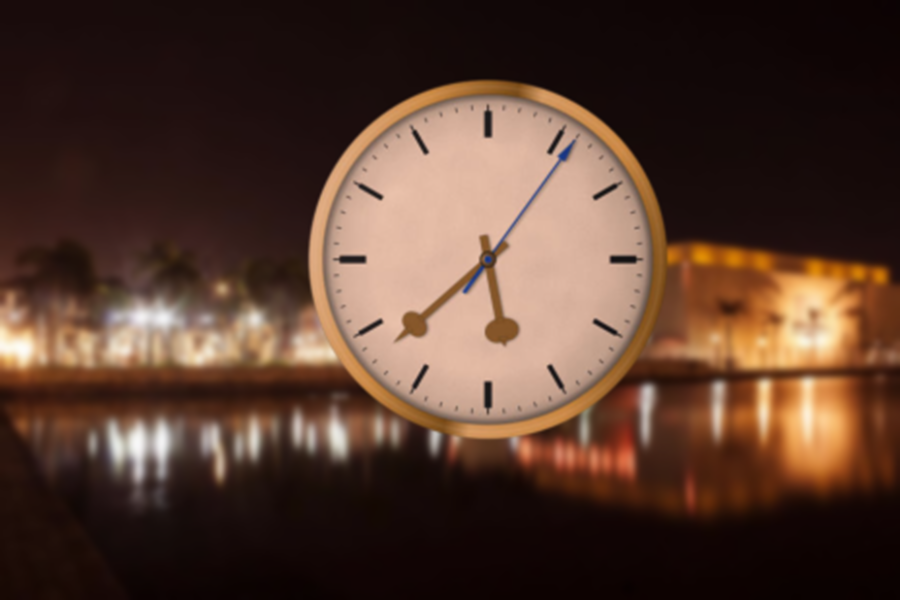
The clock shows h=5 m=38 s=6
